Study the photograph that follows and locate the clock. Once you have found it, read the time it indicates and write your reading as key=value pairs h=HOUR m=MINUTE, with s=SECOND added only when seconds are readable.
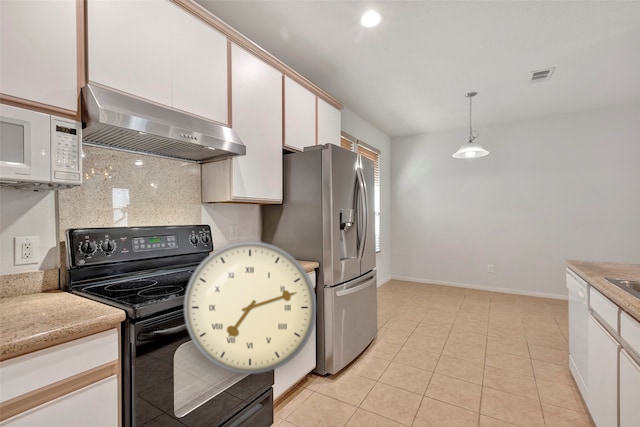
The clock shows h=7 m=12
